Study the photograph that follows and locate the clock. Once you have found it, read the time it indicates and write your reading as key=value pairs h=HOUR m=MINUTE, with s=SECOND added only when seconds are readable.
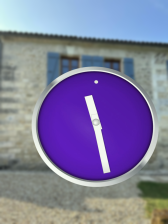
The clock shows h=11 m=28
